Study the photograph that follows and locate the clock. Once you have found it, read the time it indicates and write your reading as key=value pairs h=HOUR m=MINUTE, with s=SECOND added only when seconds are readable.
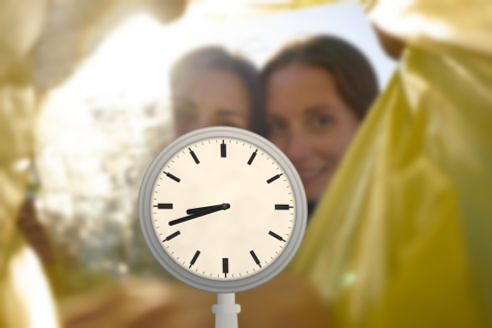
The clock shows h=8 m=42
